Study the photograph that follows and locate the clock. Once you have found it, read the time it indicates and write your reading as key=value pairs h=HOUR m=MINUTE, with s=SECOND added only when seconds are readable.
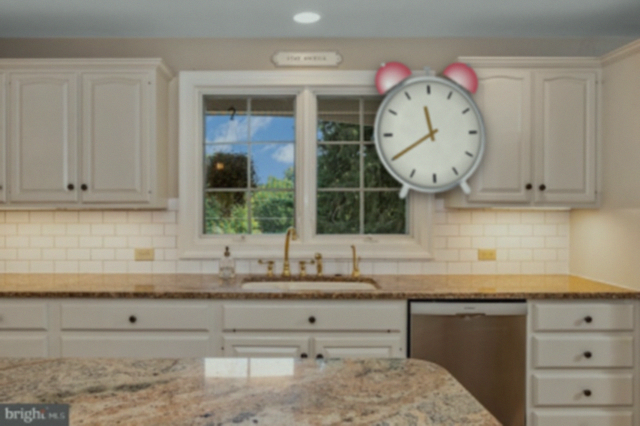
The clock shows h=11 m=40
